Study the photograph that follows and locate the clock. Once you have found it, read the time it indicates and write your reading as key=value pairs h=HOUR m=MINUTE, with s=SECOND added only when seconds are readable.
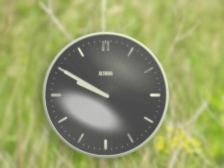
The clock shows h=9 m=50
